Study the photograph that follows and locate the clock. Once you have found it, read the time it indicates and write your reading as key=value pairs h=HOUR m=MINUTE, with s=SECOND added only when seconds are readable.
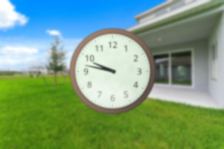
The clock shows h=9 m=47
